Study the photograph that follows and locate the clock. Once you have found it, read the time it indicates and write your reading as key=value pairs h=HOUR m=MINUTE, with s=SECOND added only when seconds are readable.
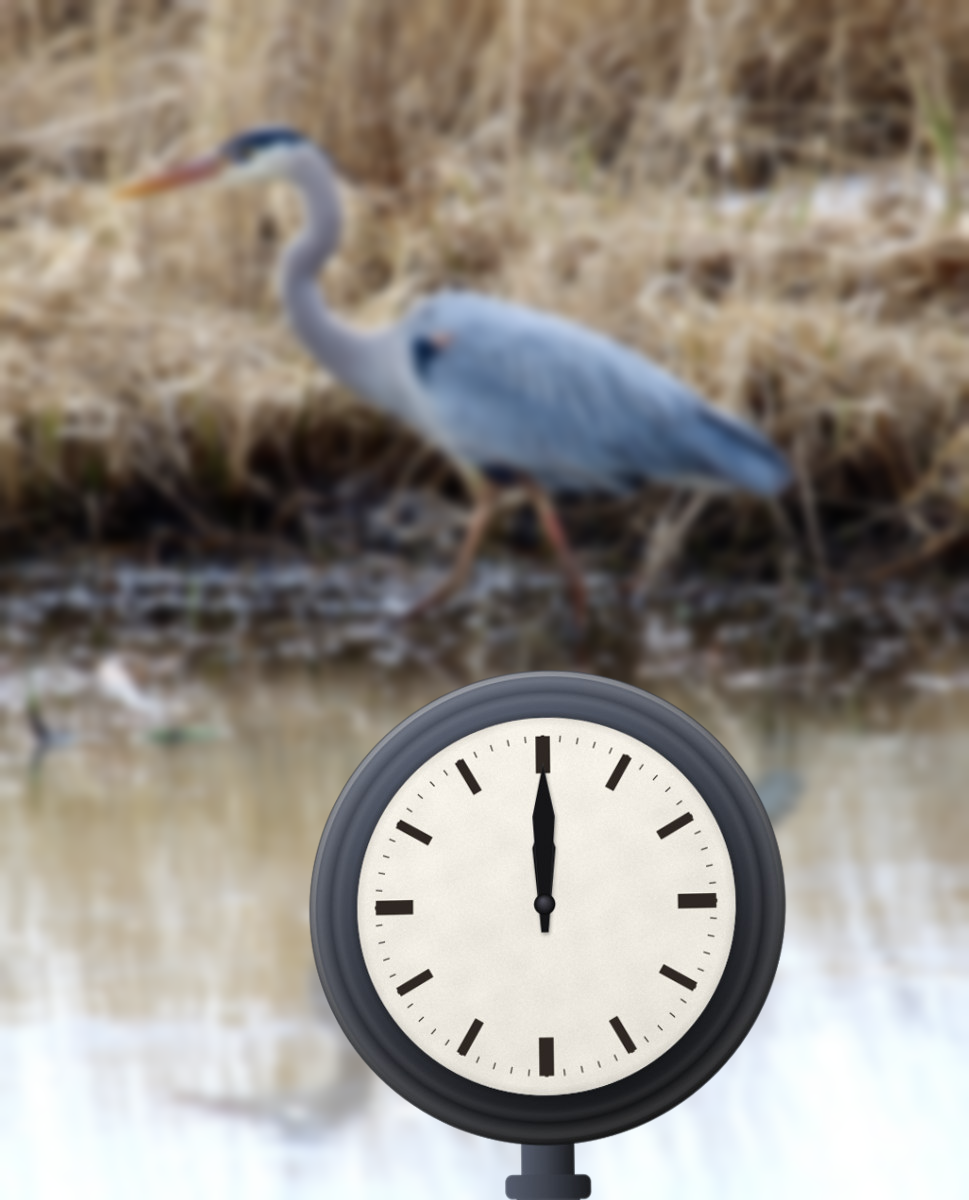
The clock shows h=12 m=0
